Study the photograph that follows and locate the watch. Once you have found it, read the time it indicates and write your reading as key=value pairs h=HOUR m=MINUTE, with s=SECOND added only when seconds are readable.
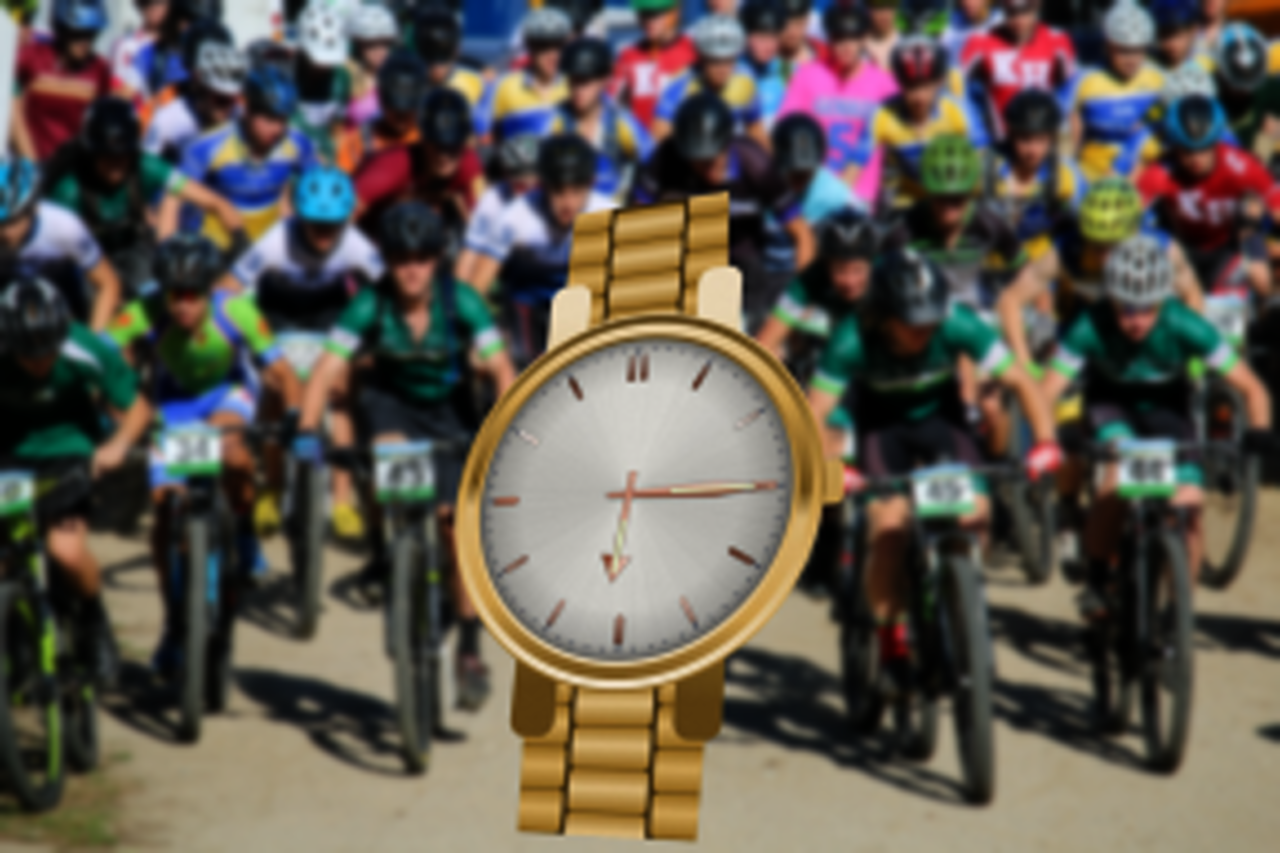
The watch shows h=6 m=15
